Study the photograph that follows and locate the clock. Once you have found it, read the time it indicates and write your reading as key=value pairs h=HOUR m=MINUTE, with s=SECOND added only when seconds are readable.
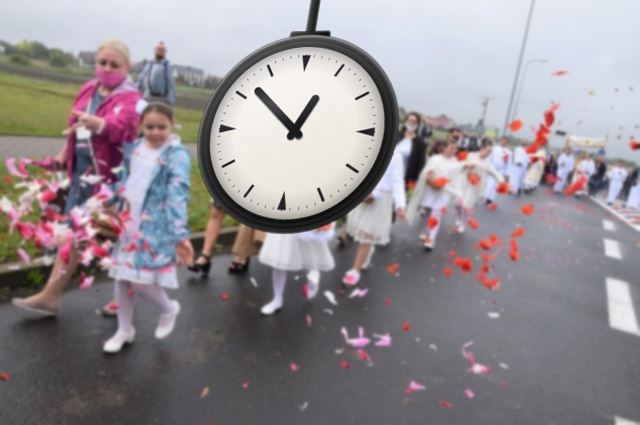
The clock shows h=12 m=52
